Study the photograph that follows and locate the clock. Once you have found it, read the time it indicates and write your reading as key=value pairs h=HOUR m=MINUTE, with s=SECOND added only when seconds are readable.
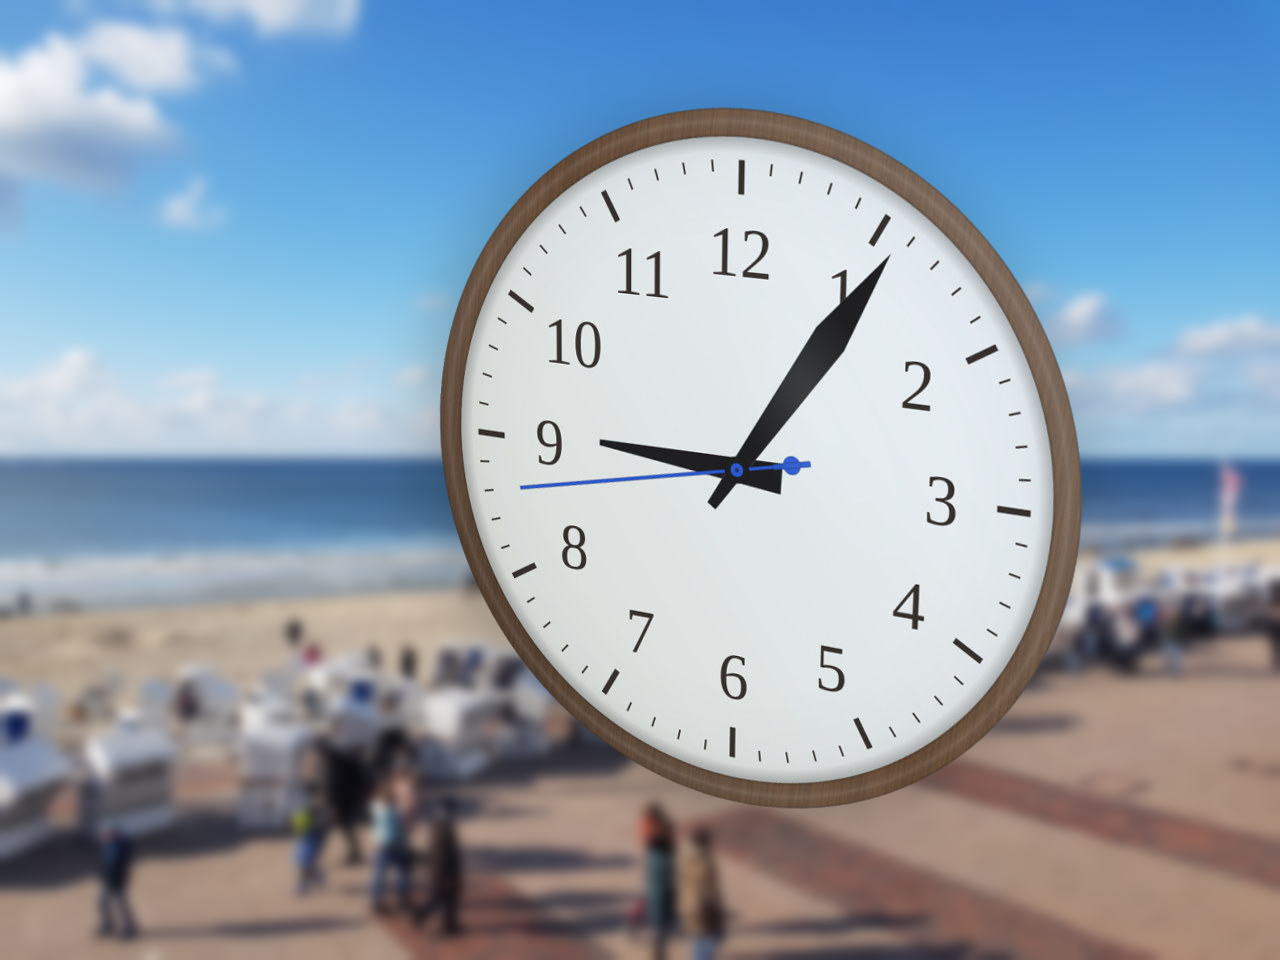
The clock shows h=9 m=5 s=43
